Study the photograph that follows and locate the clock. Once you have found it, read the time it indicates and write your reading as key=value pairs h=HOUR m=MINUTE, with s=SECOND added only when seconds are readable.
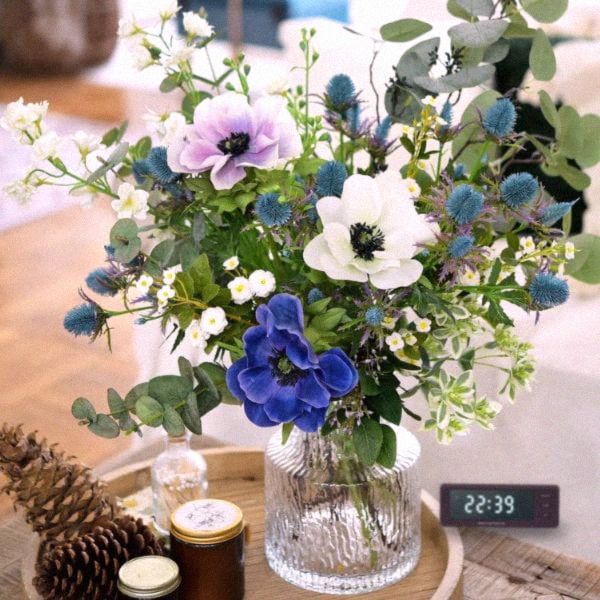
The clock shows h=22 m=39
